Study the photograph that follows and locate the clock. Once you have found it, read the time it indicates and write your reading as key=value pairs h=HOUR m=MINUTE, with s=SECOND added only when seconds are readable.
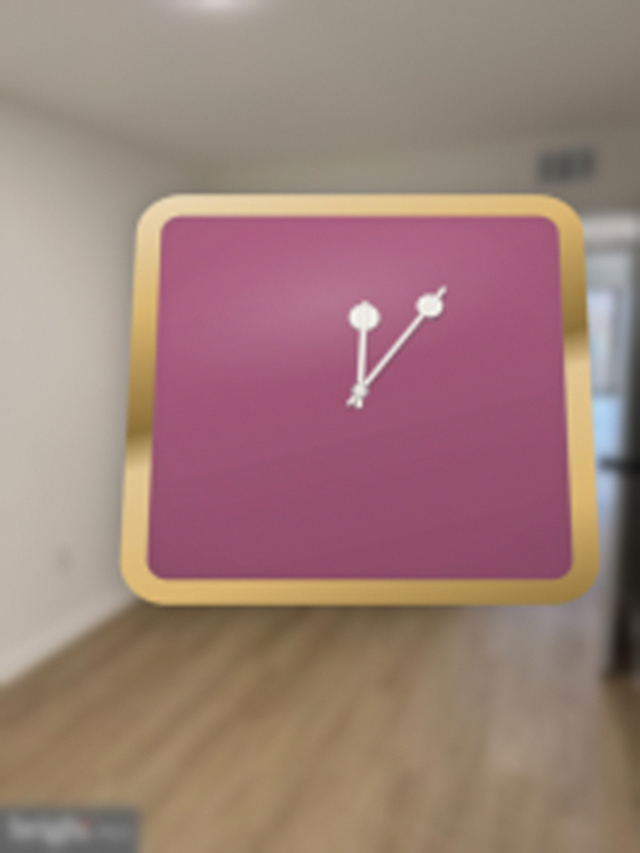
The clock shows h=12 m=6
